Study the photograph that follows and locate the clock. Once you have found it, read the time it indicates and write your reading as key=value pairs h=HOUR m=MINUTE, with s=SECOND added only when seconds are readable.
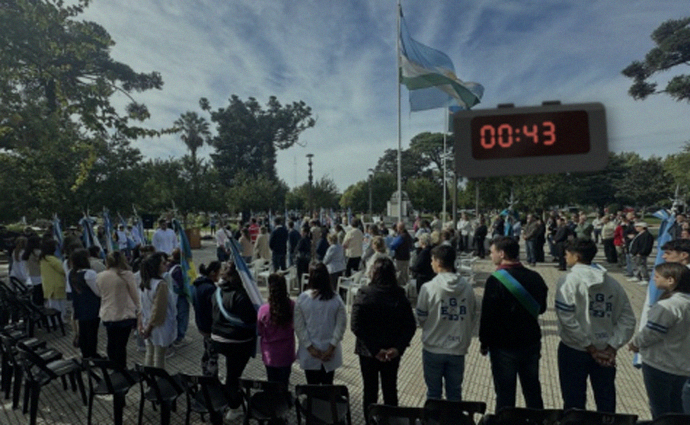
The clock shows h=0 m=43
